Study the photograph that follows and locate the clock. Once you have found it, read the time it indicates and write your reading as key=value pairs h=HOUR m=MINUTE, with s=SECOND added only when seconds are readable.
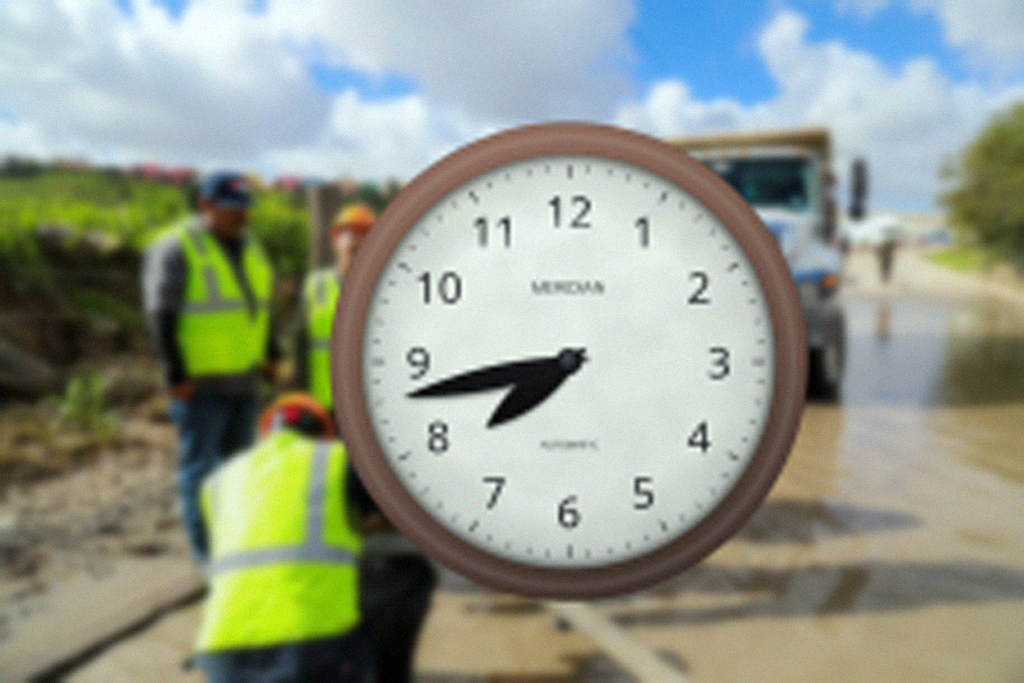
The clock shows h=7 m=43
